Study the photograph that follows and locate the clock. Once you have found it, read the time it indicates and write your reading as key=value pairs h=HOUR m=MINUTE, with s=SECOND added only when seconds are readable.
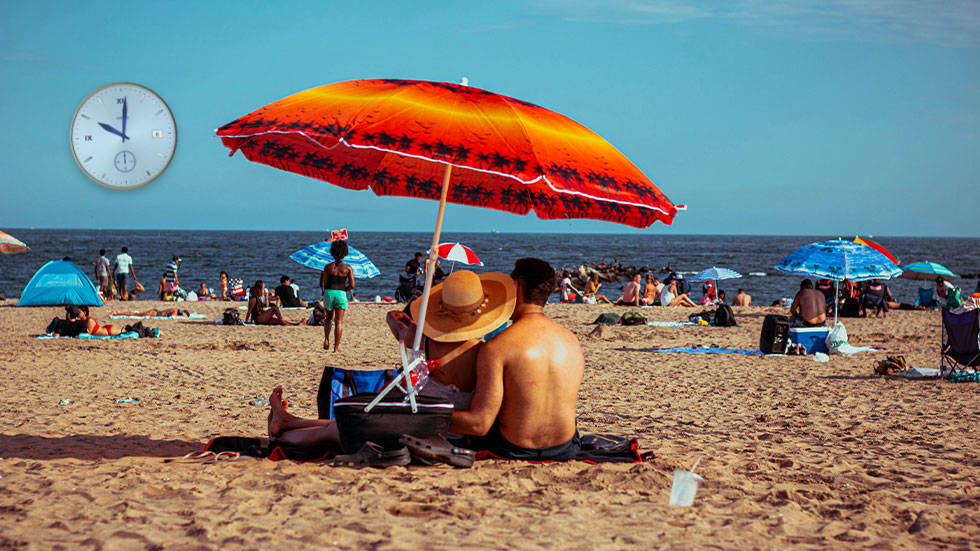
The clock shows h=10 m=1
